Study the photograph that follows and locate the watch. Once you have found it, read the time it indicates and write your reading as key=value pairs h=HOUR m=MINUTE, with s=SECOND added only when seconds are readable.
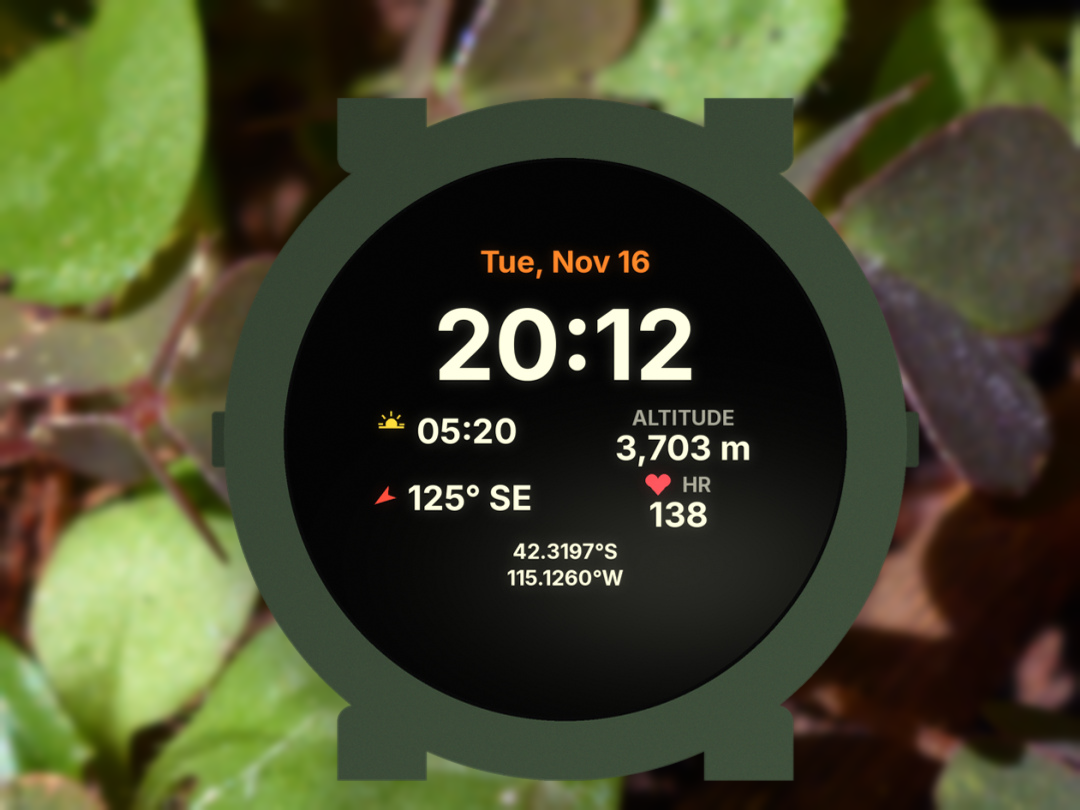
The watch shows h=20 m=12
